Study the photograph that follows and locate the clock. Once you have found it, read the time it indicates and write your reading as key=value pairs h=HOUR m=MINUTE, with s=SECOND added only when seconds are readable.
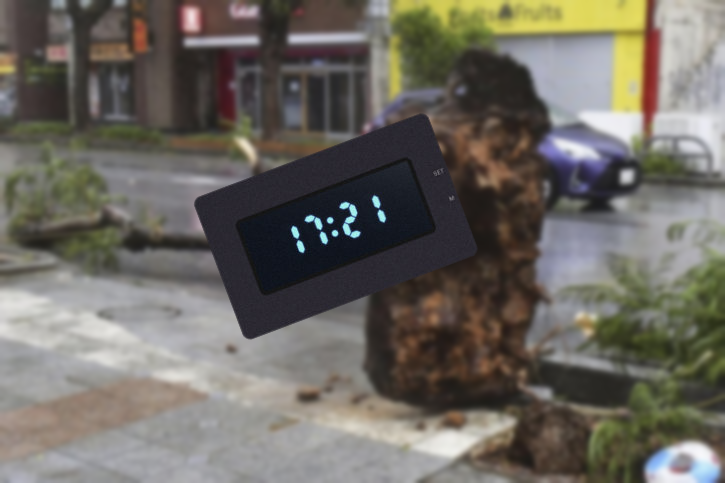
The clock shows h=17 m=21
